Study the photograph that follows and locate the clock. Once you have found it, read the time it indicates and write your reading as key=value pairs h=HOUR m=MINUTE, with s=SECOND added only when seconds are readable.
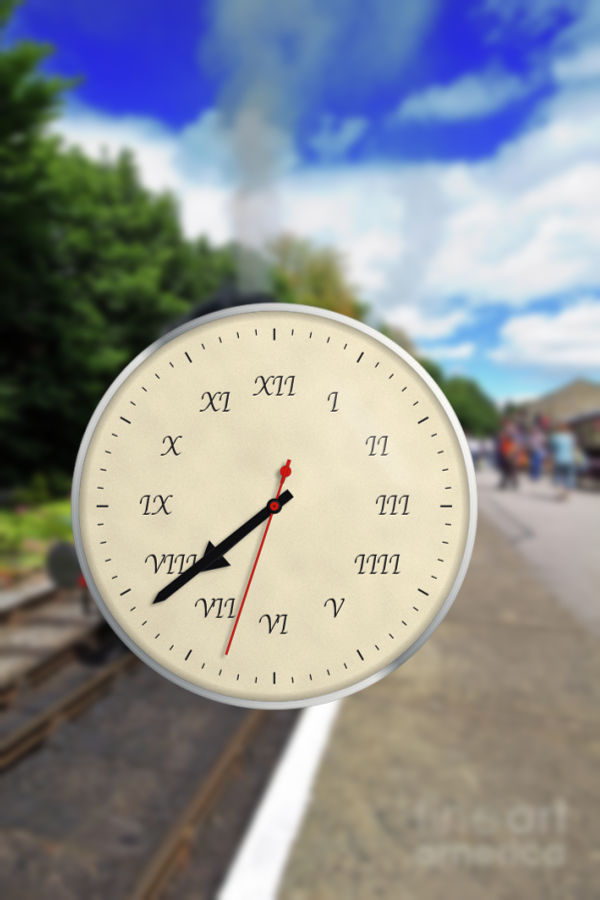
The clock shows h=7 m=38 s=33
